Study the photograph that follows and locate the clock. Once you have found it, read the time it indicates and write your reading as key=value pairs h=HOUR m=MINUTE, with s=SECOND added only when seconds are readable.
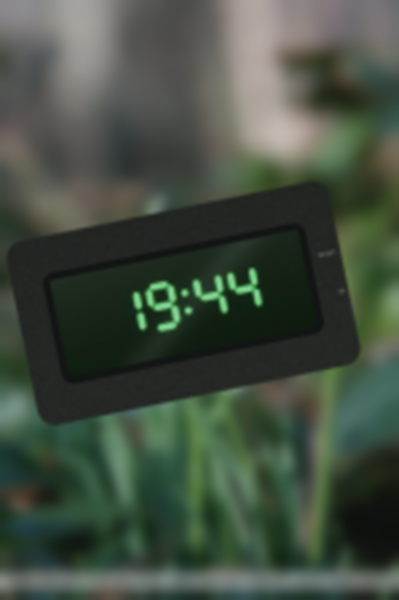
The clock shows h=19 m=44
